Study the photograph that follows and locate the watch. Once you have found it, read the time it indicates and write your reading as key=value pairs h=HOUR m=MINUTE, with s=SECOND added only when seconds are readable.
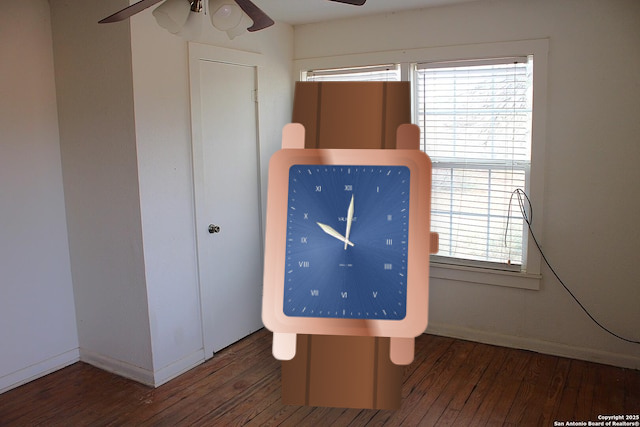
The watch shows h=10 m=1
